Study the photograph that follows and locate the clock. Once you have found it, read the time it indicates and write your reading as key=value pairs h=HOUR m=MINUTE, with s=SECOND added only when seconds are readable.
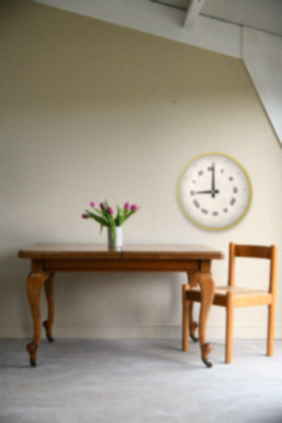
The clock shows h=9 m=1
